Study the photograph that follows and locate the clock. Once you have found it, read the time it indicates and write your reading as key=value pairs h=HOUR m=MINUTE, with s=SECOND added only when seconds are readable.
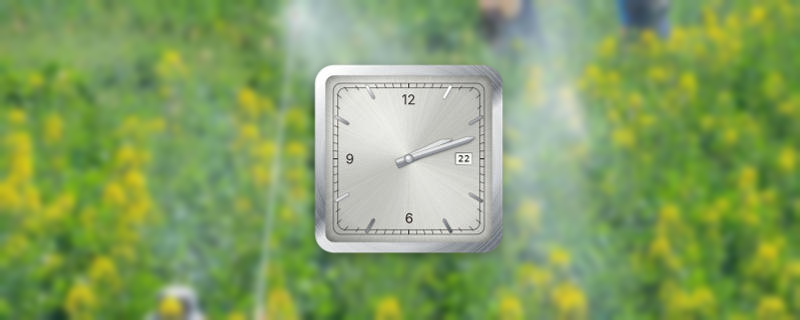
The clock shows h=2 m=12
